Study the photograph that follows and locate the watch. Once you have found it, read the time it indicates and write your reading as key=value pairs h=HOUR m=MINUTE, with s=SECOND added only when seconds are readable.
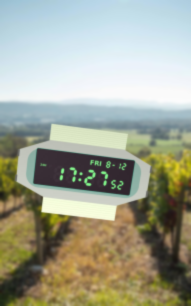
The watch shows h=17 m=27 s=52
